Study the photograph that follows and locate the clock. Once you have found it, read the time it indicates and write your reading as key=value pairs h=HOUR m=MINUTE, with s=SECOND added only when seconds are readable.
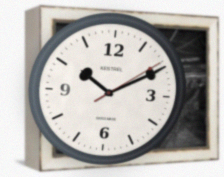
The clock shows h=10 m=10 s=9
